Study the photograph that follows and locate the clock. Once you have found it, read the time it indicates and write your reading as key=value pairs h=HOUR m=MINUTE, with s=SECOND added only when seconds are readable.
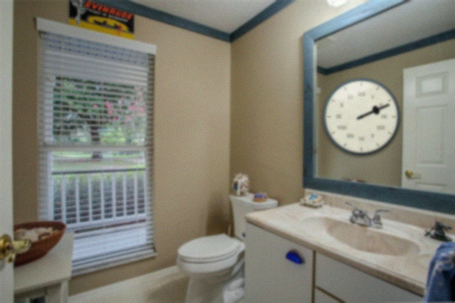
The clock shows h=2 m=11
